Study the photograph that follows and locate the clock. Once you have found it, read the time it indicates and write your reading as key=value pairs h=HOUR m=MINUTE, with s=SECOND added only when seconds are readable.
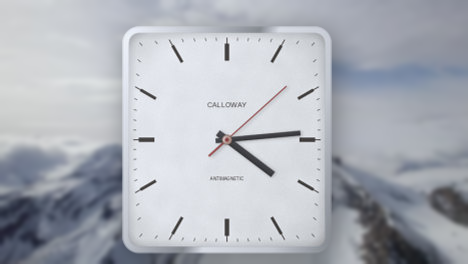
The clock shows h=4 m=14 s=8
